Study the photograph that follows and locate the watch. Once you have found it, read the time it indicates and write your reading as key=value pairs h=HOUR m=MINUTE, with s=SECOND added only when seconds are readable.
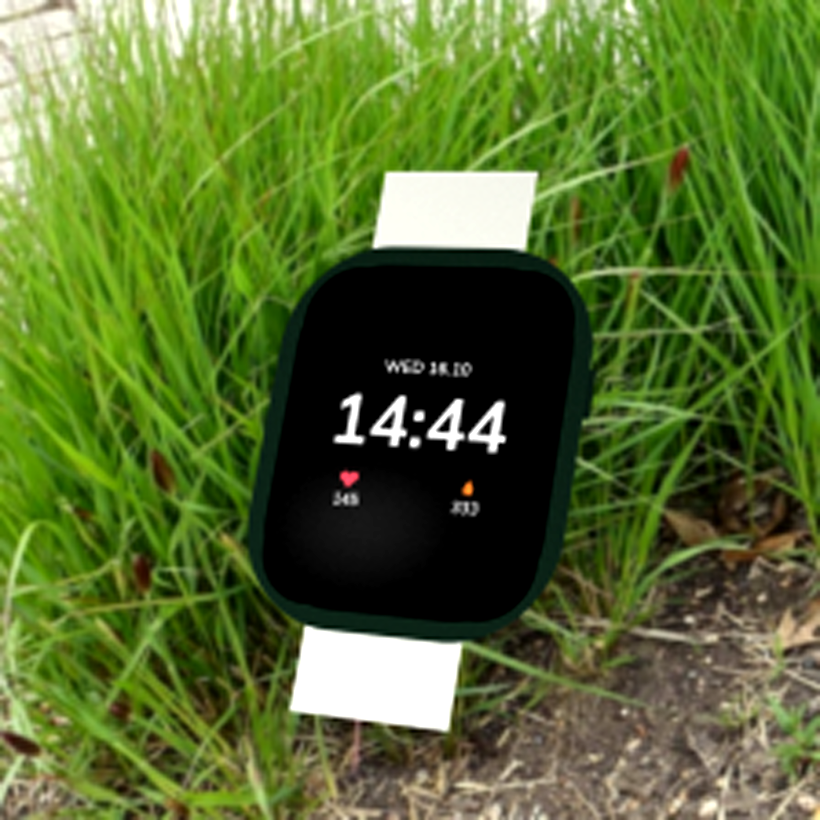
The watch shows h=14 m=44
